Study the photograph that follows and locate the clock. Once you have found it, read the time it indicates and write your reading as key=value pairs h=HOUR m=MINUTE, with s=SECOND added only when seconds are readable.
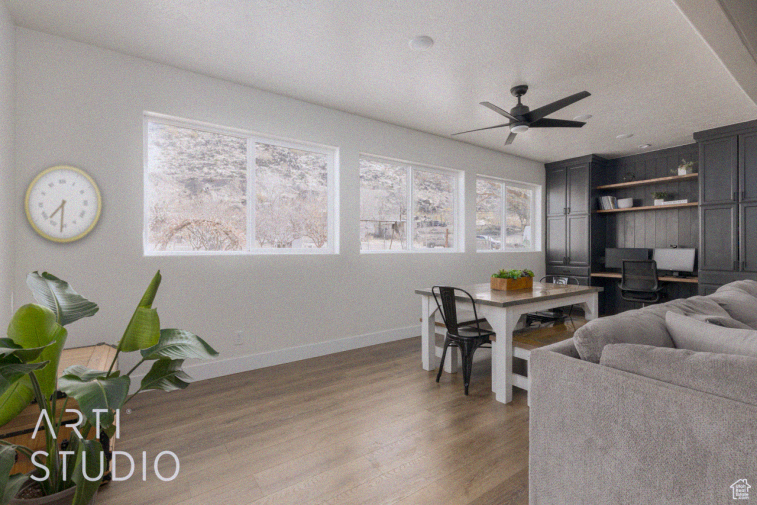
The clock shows h=7 m=31
